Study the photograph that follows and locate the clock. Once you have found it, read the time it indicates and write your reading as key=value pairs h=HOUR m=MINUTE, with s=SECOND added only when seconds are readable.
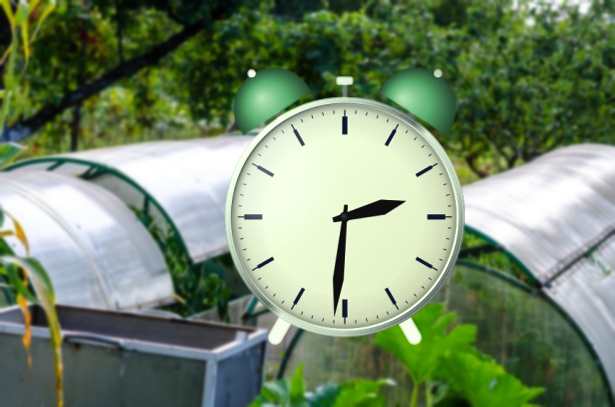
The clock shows h=2 m=31
